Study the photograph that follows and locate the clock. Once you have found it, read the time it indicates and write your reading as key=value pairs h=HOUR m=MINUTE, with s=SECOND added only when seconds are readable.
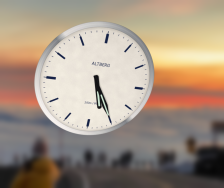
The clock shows h=5 m=25
